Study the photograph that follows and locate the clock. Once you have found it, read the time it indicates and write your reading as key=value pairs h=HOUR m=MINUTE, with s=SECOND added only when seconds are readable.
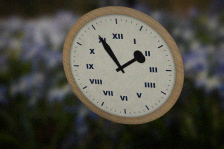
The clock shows h=1 m=55
